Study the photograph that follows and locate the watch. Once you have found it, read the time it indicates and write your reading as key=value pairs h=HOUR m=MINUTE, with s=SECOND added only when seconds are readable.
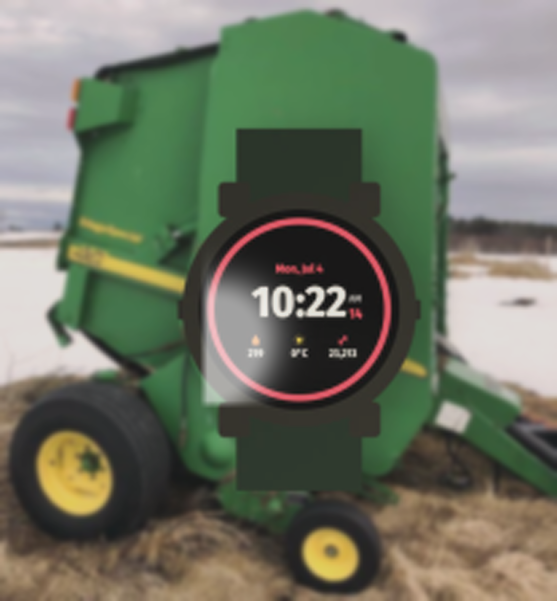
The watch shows h=10 m=22
